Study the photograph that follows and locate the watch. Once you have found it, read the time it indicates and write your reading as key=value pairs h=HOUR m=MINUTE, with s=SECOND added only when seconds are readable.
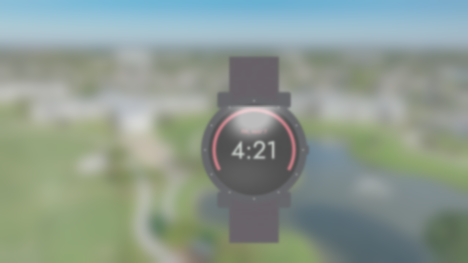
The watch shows h=4 m=21
